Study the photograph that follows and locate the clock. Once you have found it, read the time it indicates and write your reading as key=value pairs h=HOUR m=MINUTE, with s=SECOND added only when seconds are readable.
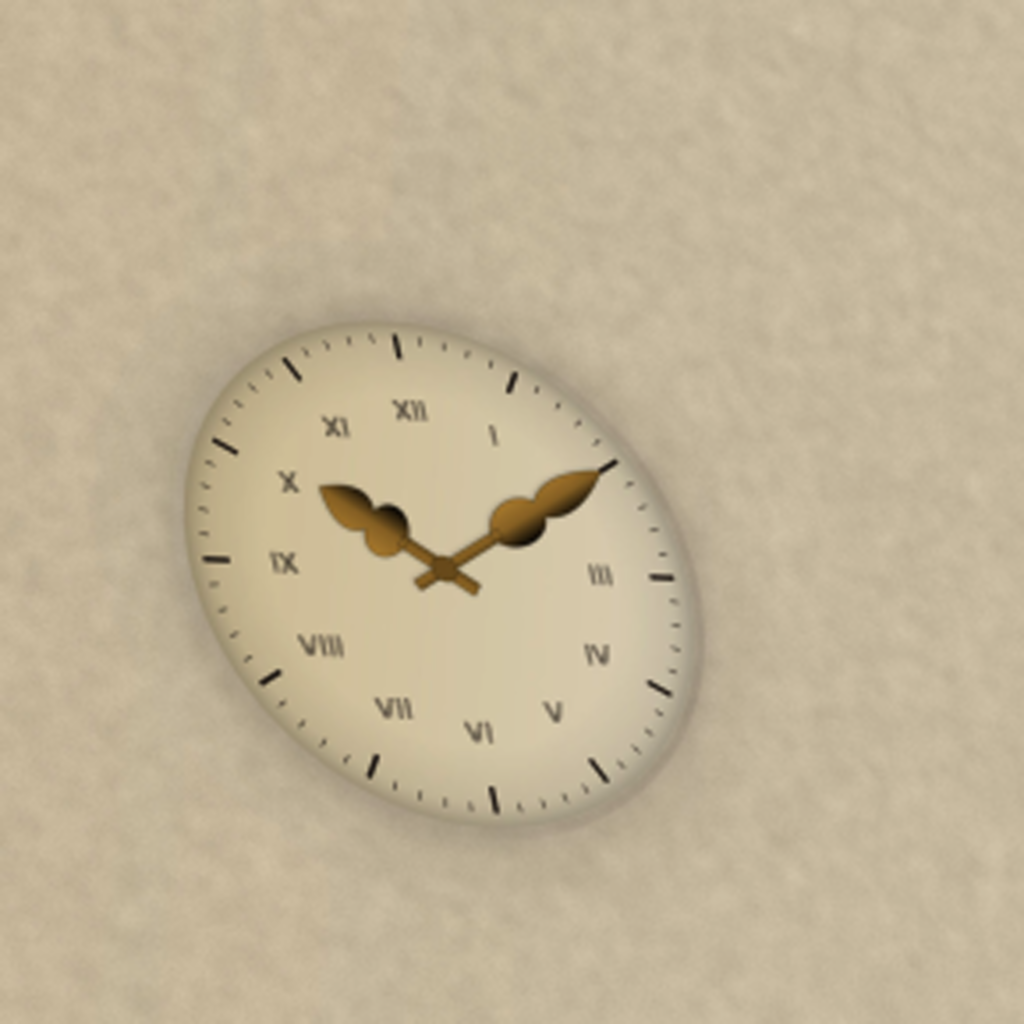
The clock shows h=10 m=10
